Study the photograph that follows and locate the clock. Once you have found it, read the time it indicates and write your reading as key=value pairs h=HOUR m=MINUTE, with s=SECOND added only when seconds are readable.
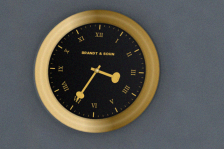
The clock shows h=3 m=35
